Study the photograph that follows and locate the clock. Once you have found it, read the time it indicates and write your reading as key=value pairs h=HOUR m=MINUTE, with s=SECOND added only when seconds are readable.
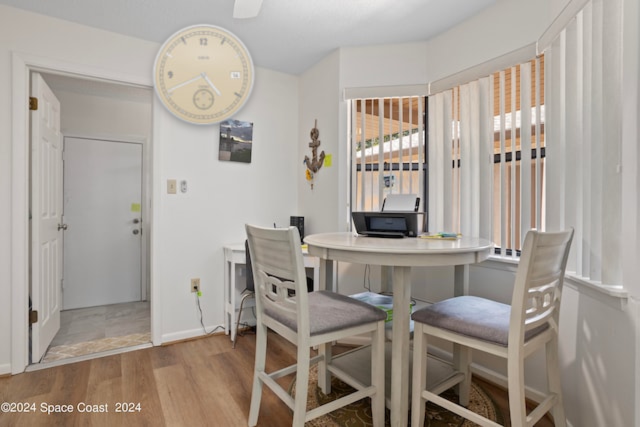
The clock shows h=4 m=41
